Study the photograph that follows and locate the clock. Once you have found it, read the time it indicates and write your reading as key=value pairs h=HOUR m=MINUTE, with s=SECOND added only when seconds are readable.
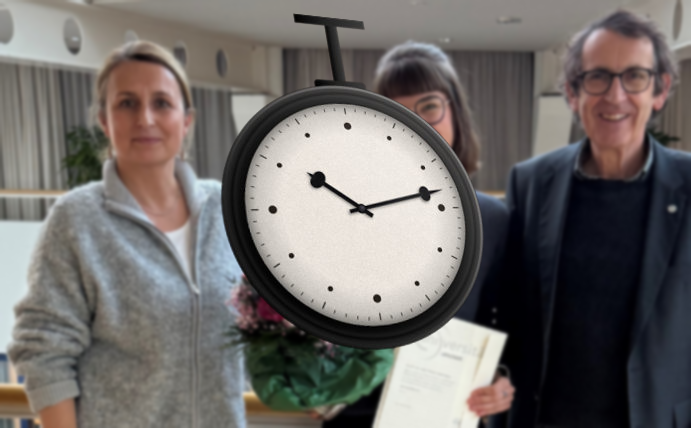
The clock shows h=10 m=13
